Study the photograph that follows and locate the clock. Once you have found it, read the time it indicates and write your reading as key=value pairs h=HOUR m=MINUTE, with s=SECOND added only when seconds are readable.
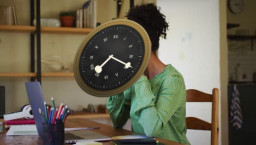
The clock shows h=7 m=19
